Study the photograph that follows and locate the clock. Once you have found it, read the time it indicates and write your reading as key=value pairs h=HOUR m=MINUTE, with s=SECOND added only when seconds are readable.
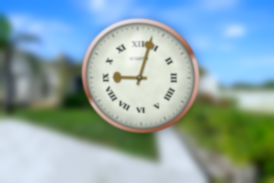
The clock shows h=9 m=3
